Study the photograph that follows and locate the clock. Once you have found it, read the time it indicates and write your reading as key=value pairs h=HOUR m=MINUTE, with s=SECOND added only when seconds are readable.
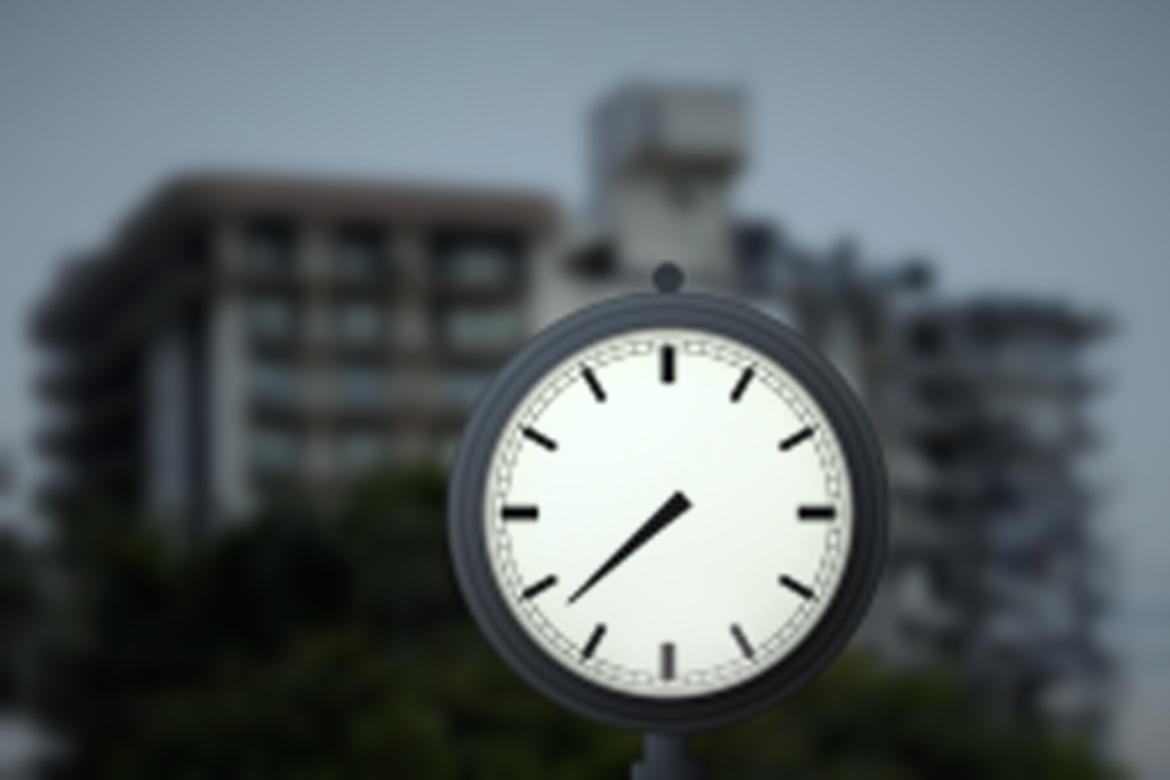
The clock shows h=7 m=38
